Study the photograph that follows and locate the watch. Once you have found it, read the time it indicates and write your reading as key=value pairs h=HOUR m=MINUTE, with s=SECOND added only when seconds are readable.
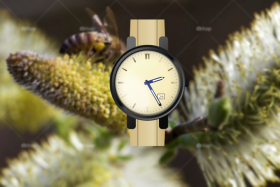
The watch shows h=2 m=25
